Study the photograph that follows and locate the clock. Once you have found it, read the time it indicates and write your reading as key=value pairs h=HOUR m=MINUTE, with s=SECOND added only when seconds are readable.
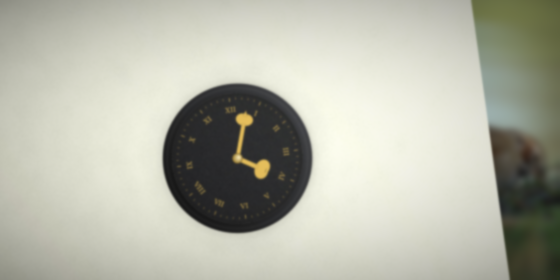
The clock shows h=4 m=3
